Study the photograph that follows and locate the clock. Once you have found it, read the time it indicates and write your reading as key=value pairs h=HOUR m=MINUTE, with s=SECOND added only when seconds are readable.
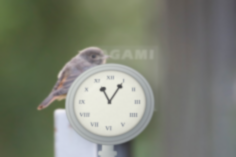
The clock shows h=11 m=5
